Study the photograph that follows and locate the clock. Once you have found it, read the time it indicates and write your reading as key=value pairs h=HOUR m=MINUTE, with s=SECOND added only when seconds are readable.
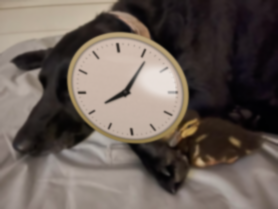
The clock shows h=8 m=6
